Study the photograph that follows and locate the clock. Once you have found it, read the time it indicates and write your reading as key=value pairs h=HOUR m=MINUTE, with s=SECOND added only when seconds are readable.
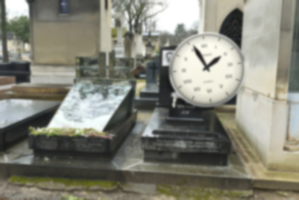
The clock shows h=1 m=56
